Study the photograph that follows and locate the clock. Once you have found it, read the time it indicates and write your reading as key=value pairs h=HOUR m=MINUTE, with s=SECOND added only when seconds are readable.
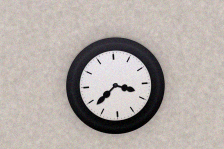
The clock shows h=3 m=38
